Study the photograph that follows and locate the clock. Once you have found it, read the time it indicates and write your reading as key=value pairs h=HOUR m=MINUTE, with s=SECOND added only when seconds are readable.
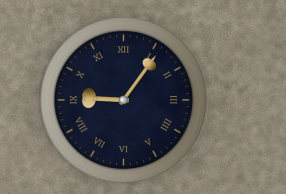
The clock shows h=9 m=6
